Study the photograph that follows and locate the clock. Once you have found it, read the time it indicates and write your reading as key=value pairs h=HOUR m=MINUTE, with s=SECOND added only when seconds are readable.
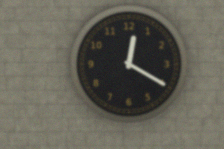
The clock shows h=12 m=20
